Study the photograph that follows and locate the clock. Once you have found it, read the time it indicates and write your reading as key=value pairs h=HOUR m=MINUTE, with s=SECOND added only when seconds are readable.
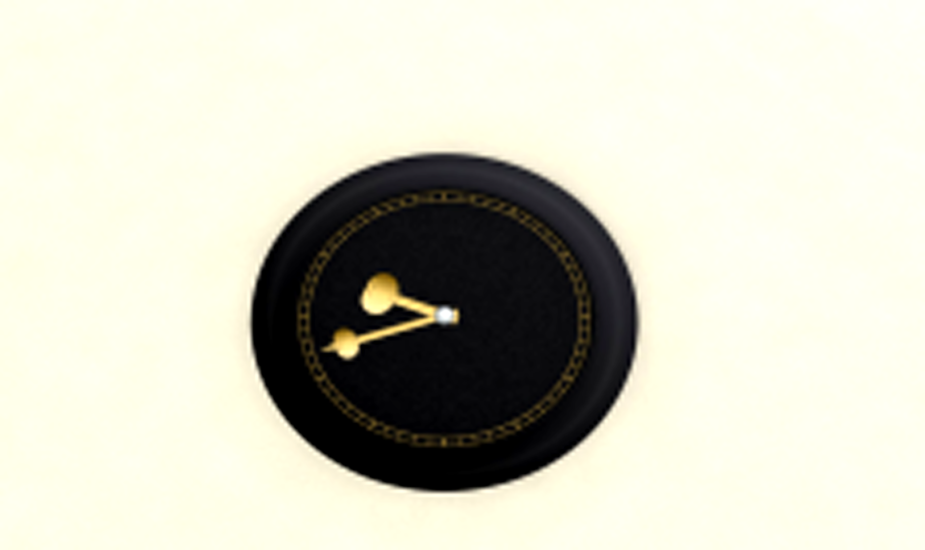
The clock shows h=9 m=42
